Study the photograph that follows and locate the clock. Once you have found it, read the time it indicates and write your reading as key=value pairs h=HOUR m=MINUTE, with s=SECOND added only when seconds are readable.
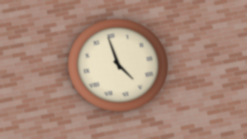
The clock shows h=4 m=59
